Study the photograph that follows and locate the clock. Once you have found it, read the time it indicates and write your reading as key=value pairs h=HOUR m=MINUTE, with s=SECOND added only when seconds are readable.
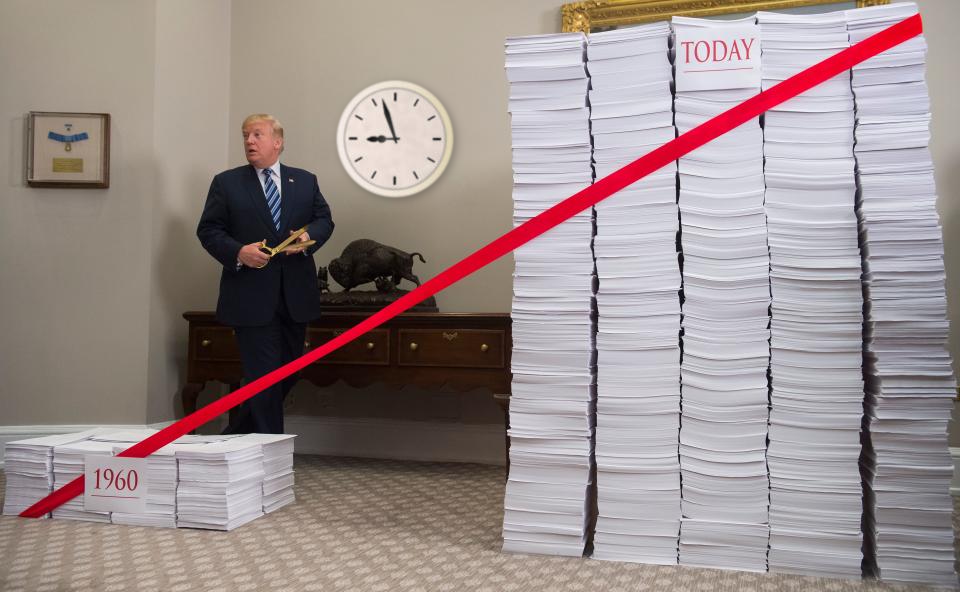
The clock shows h=8 m=57
